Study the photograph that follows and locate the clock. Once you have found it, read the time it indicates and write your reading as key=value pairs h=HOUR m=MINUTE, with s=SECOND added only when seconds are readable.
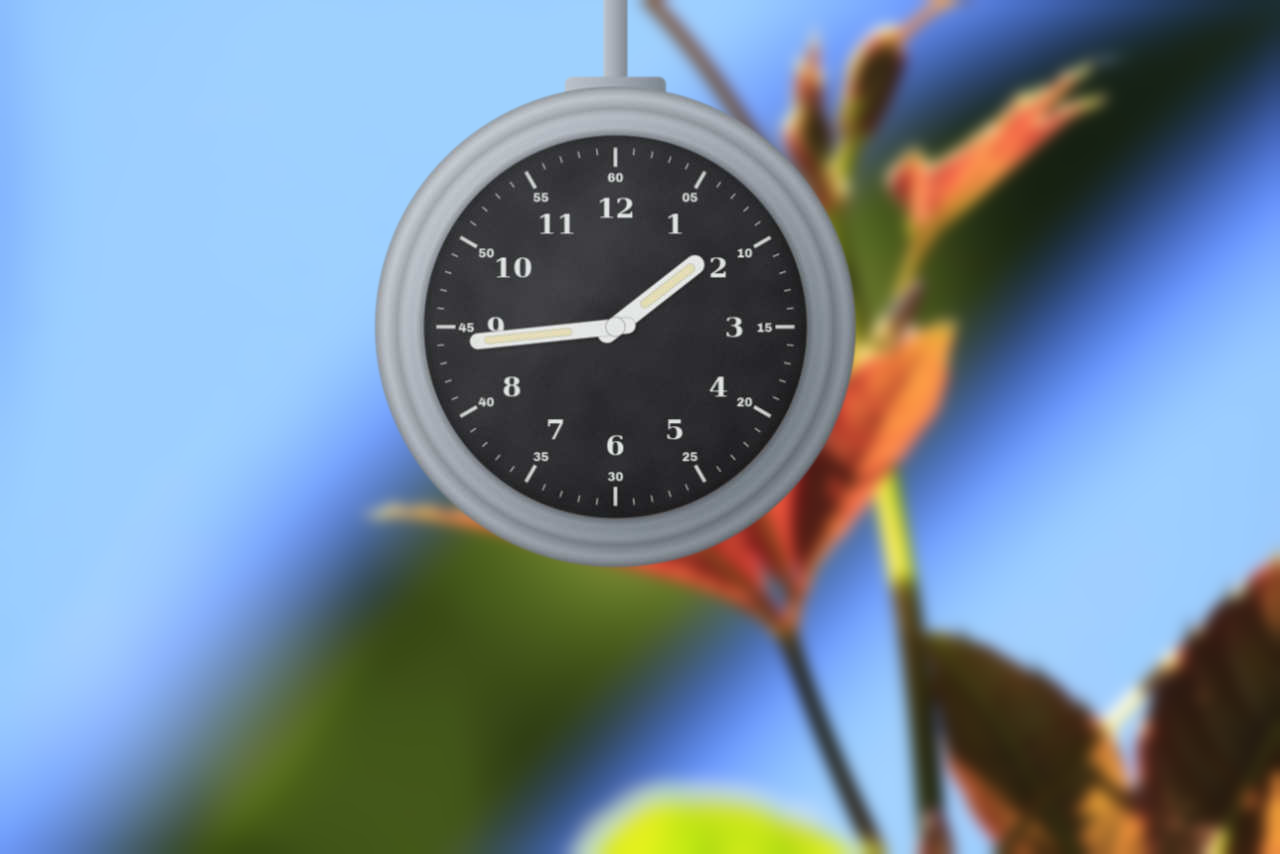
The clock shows h=1 m=44
